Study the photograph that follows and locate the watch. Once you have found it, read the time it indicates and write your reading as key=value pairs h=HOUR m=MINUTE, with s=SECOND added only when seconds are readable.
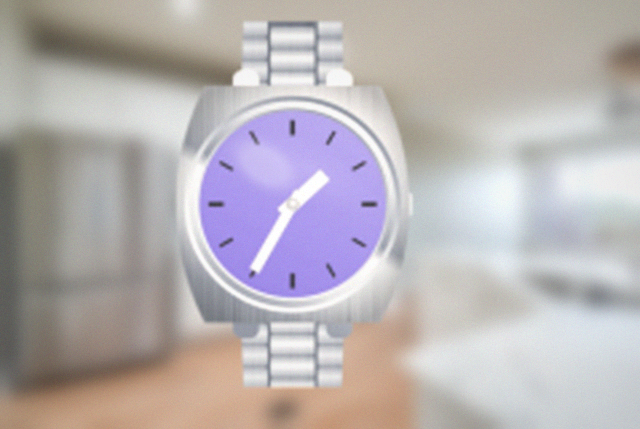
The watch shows h=1 m=35
